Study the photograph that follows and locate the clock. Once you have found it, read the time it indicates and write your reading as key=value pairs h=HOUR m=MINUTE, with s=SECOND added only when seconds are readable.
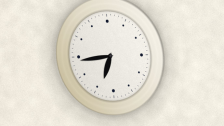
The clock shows h=6 m=44
